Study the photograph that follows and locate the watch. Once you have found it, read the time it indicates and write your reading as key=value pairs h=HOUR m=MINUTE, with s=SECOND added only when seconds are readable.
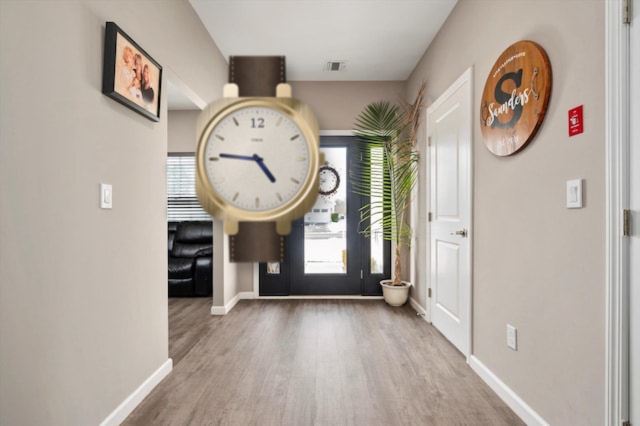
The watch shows h=4 m=46
